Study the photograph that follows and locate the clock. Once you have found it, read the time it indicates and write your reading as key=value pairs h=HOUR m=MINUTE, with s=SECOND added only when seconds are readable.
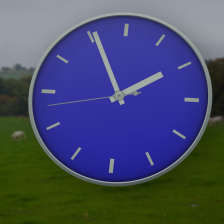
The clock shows h=1 m=55 s=43
